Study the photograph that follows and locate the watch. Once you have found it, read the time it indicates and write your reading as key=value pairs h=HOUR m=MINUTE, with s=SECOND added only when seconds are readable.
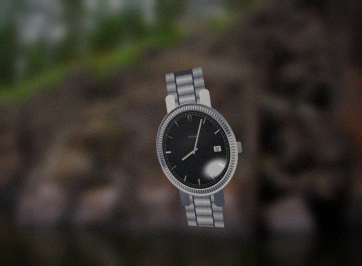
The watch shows h=8 m=4
